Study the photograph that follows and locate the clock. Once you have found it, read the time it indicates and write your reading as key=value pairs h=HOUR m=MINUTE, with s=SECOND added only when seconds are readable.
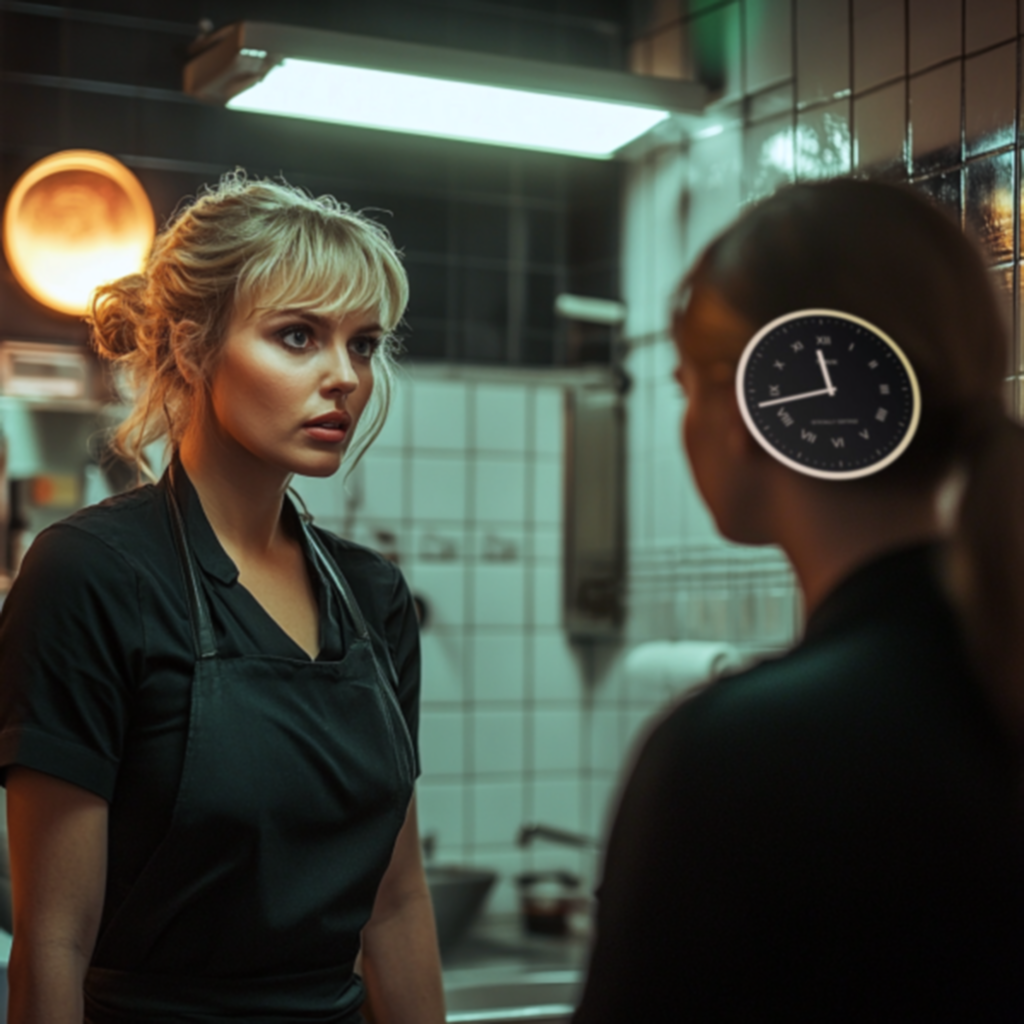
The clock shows h=11 m=43
